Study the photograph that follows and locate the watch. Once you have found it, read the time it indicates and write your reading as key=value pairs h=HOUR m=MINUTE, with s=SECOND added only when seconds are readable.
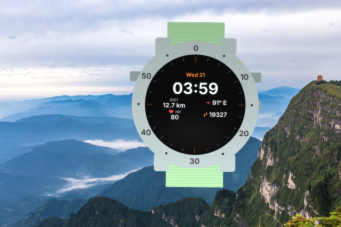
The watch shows h=3 m=59
